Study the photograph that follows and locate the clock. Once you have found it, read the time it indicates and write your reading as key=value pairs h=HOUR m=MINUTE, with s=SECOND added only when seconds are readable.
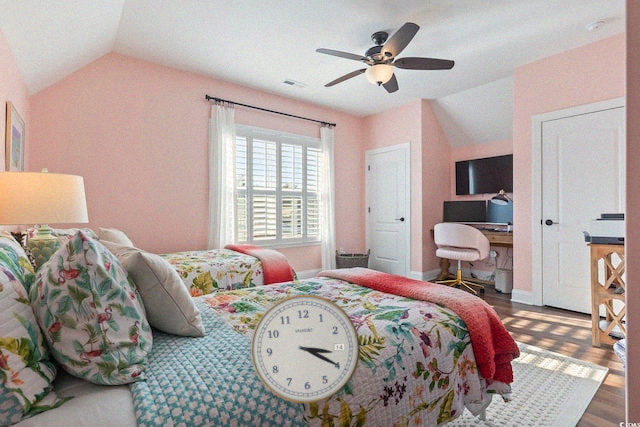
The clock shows h=3 m=20
